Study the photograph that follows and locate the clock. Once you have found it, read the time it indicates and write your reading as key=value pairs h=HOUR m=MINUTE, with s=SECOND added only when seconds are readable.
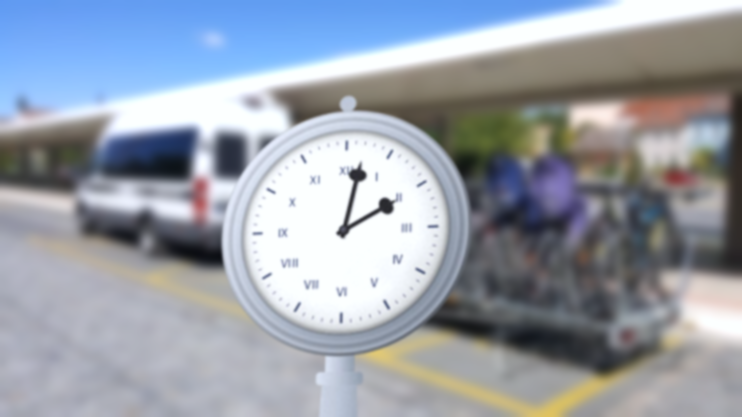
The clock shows h=2 m=2
